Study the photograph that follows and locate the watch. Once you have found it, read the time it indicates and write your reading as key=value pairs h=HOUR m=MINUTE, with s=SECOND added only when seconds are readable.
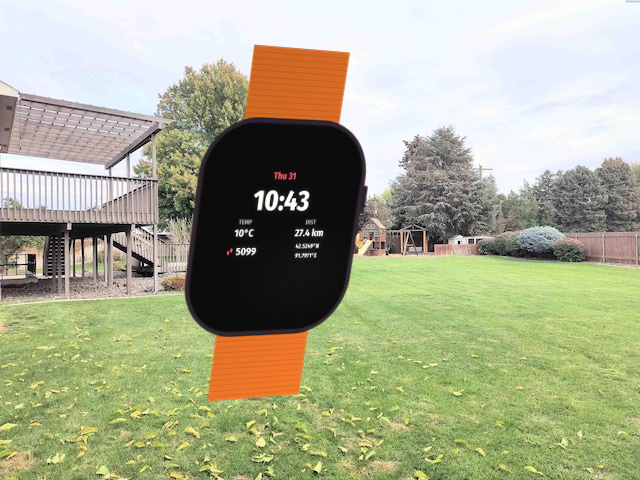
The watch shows h=10 m=43
